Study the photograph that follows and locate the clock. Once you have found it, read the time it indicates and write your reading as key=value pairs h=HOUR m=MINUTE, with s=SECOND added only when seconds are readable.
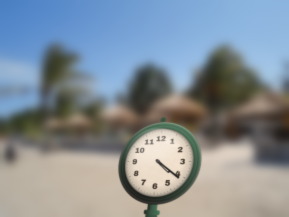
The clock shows h=4 m=21
